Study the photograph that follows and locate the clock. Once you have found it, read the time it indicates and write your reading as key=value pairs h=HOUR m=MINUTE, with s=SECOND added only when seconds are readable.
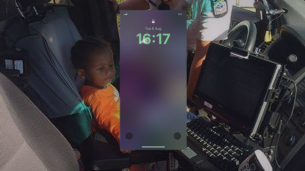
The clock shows h=16 m=17
